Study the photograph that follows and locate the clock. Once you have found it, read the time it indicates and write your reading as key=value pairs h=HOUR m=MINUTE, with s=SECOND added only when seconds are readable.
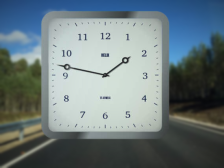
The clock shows h=1 m=47
